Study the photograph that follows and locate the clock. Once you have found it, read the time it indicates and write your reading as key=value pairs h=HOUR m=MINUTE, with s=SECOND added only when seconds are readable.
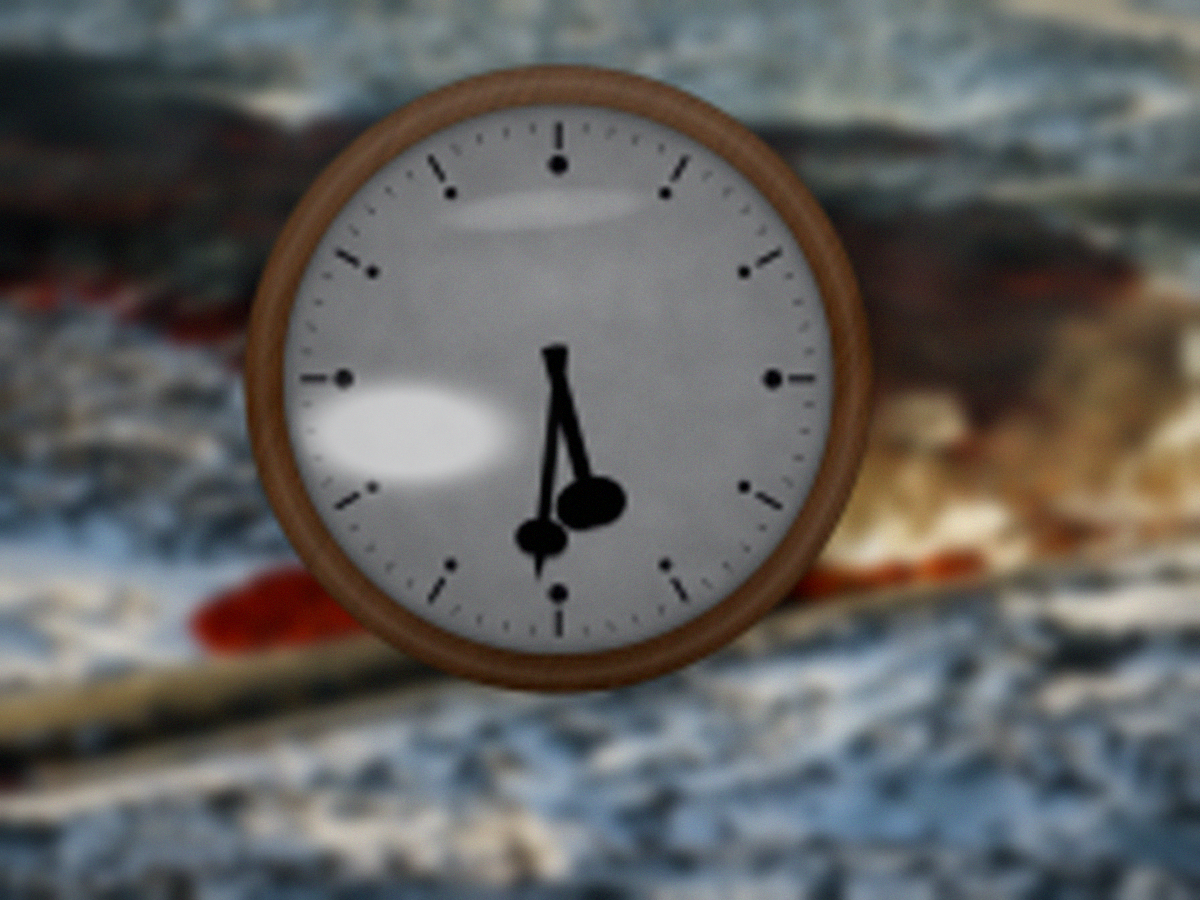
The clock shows h=5 m=31
